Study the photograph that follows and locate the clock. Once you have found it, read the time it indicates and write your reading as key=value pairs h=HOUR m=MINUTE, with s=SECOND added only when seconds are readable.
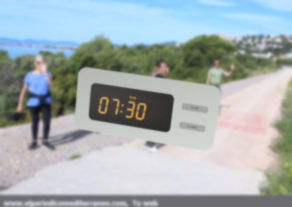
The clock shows h=7 m=30
